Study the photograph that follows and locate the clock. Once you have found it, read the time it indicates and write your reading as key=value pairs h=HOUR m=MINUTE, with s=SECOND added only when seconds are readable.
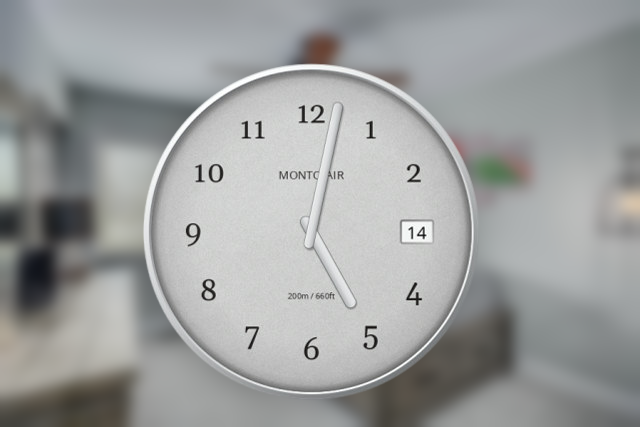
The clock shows h=5 m=2
